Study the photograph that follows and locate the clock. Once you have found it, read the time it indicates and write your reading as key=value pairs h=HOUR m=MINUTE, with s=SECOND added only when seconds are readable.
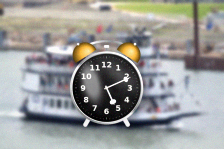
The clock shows h=5 m=11
